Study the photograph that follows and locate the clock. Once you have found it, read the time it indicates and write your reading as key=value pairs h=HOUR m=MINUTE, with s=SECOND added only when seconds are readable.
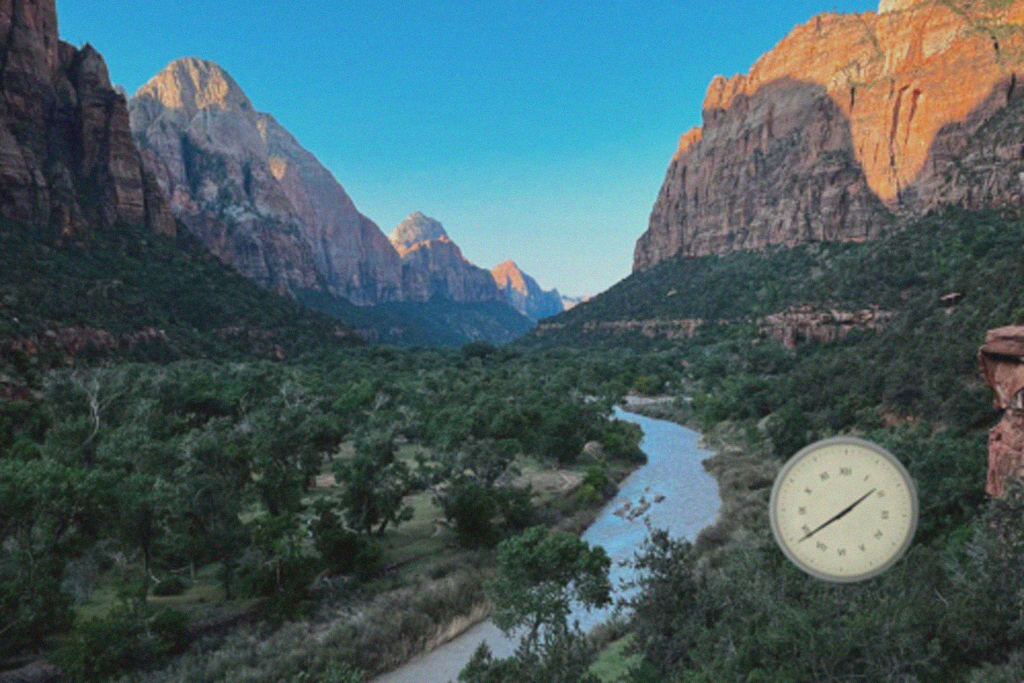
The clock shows h=1 m=39
